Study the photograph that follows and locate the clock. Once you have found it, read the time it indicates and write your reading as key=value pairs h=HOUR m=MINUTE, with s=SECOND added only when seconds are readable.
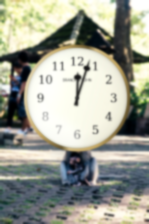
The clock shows h=12 m=3
